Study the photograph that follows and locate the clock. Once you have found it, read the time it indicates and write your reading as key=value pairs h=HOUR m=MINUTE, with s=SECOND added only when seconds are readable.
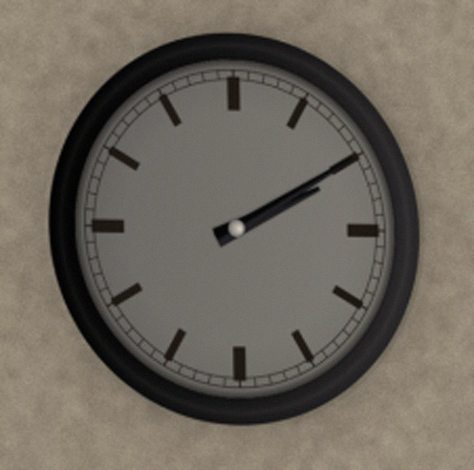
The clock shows h=2 m=10
